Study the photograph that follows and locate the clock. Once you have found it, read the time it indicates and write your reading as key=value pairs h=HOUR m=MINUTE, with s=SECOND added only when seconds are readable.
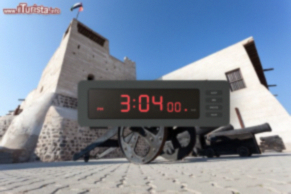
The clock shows h=3 m=4
